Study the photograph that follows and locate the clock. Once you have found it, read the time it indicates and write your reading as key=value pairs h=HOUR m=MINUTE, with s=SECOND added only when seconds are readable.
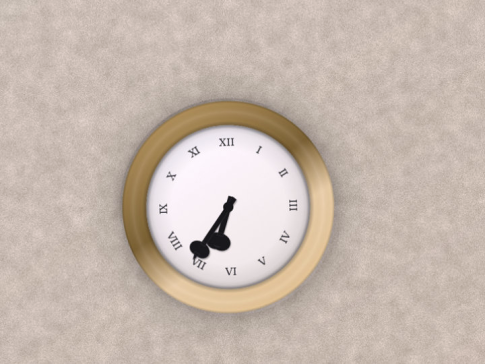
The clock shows h=6 m=36
